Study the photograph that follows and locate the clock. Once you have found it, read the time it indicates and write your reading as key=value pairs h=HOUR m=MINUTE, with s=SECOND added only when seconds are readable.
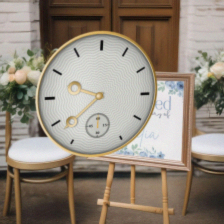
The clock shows h=9 m=38
